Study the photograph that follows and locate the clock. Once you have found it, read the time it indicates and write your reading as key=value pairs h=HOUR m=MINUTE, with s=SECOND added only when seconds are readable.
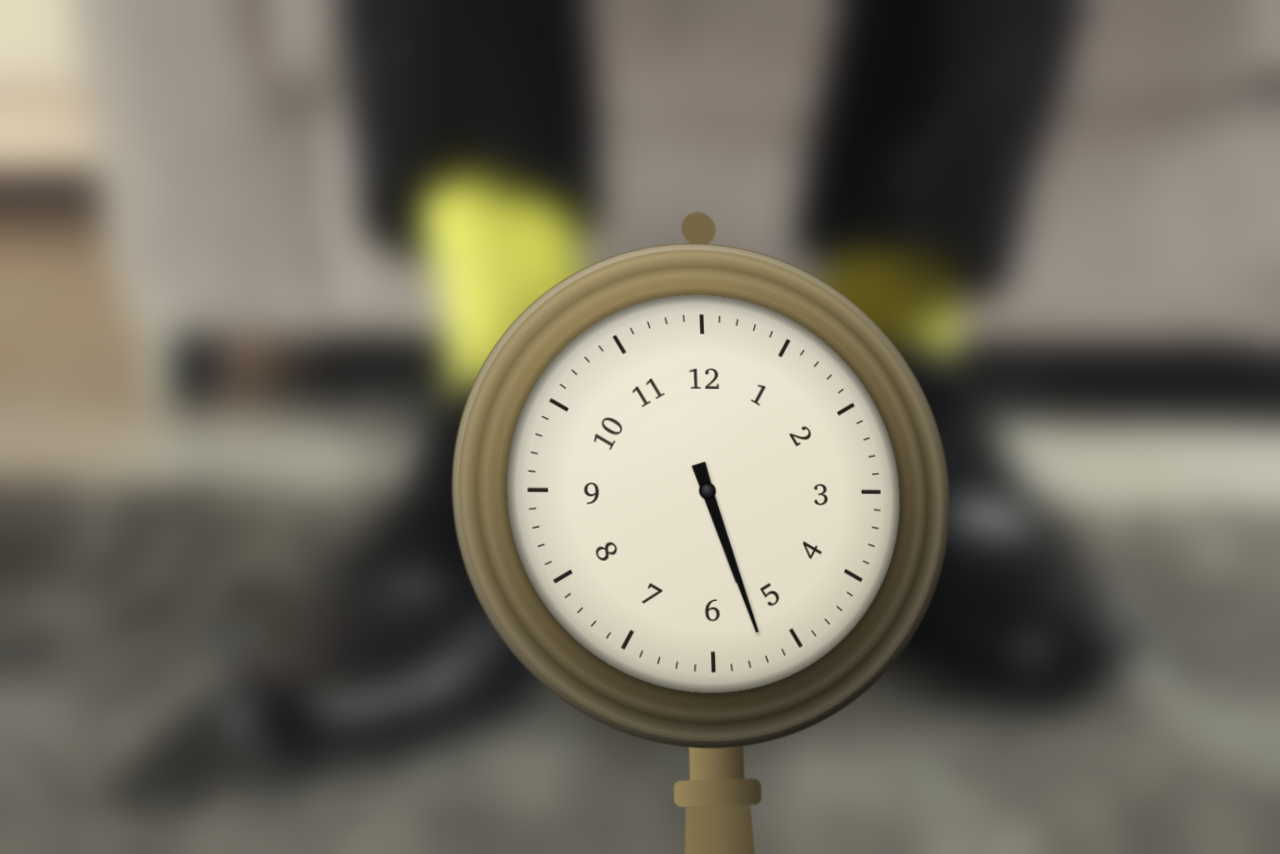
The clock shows h=5 m=27
